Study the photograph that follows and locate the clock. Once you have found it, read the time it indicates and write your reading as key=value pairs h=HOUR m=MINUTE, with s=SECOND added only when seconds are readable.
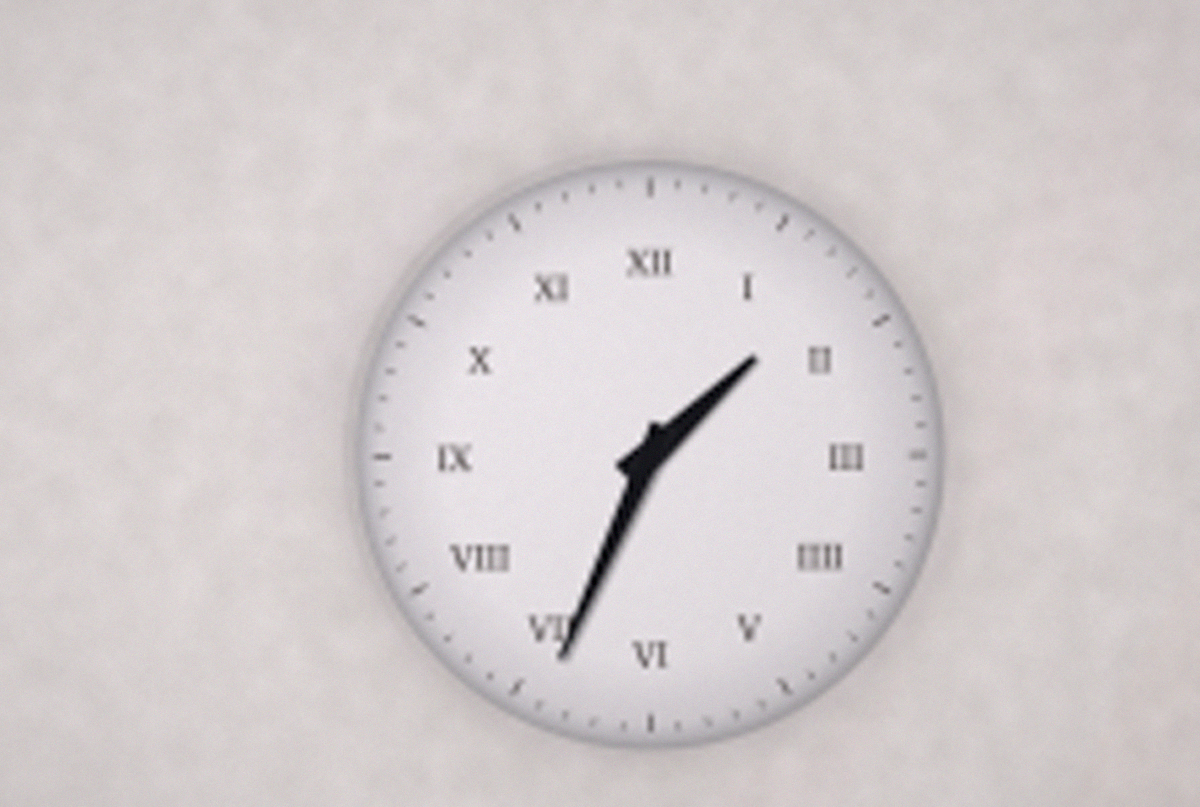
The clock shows h=1 m=34
